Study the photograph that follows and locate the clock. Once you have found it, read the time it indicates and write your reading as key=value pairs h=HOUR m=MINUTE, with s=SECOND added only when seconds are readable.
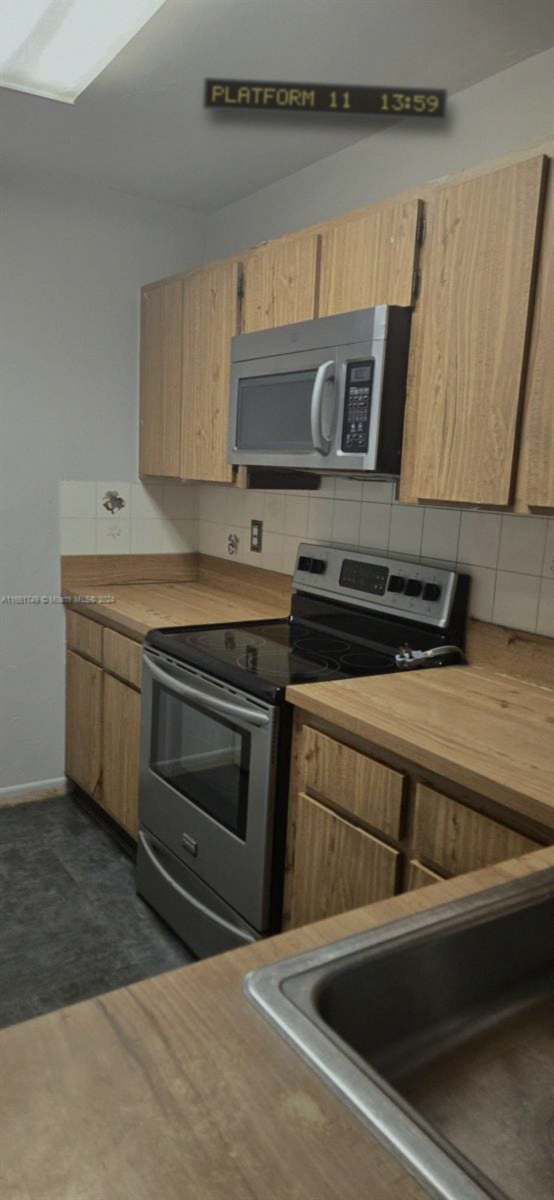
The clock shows h=13 m=59
